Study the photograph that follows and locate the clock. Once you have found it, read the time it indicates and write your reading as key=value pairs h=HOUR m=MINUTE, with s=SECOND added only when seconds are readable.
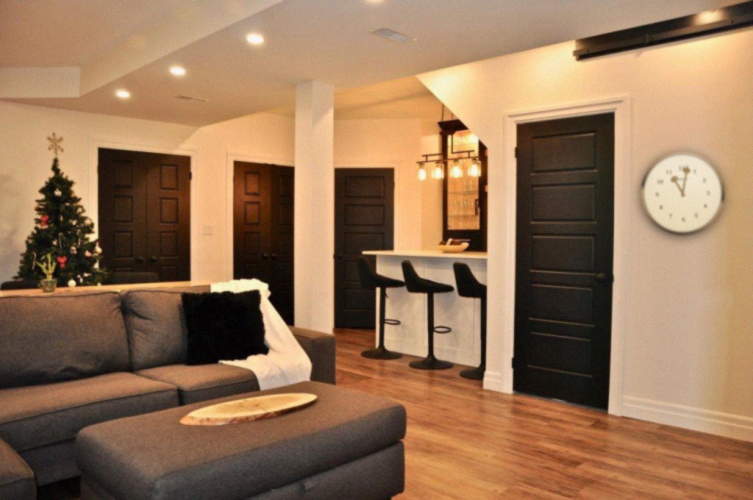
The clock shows h=11 m=2
